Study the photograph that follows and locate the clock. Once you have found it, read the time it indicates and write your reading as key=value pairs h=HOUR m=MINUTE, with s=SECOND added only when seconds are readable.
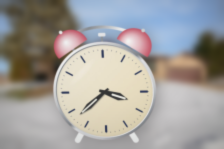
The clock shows h=3 m=38
